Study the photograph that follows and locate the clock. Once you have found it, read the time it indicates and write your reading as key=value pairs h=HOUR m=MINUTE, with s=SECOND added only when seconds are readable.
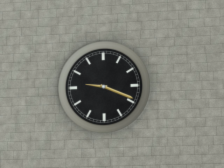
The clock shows h=9 m=19
